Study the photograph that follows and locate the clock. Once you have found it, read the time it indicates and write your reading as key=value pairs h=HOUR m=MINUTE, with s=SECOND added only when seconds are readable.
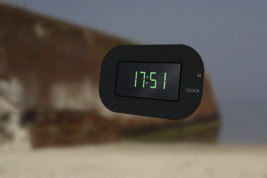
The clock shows h=17 m=51
